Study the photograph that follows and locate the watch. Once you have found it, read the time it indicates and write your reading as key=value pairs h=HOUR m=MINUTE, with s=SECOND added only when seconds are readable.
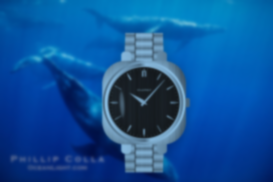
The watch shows h=10 m=7
